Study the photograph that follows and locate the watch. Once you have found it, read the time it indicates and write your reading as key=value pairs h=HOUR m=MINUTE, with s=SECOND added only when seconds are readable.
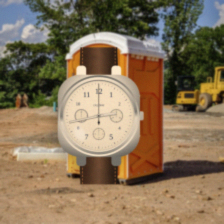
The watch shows h=2 m=43
